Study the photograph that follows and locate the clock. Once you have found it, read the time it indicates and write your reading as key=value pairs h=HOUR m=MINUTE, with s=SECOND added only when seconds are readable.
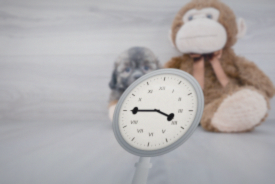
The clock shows h=3 m=45
